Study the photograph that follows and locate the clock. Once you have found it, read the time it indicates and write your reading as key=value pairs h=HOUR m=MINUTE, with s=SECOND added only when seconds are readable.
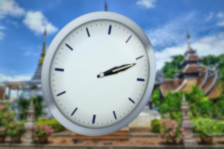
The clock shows h=2 m=11
